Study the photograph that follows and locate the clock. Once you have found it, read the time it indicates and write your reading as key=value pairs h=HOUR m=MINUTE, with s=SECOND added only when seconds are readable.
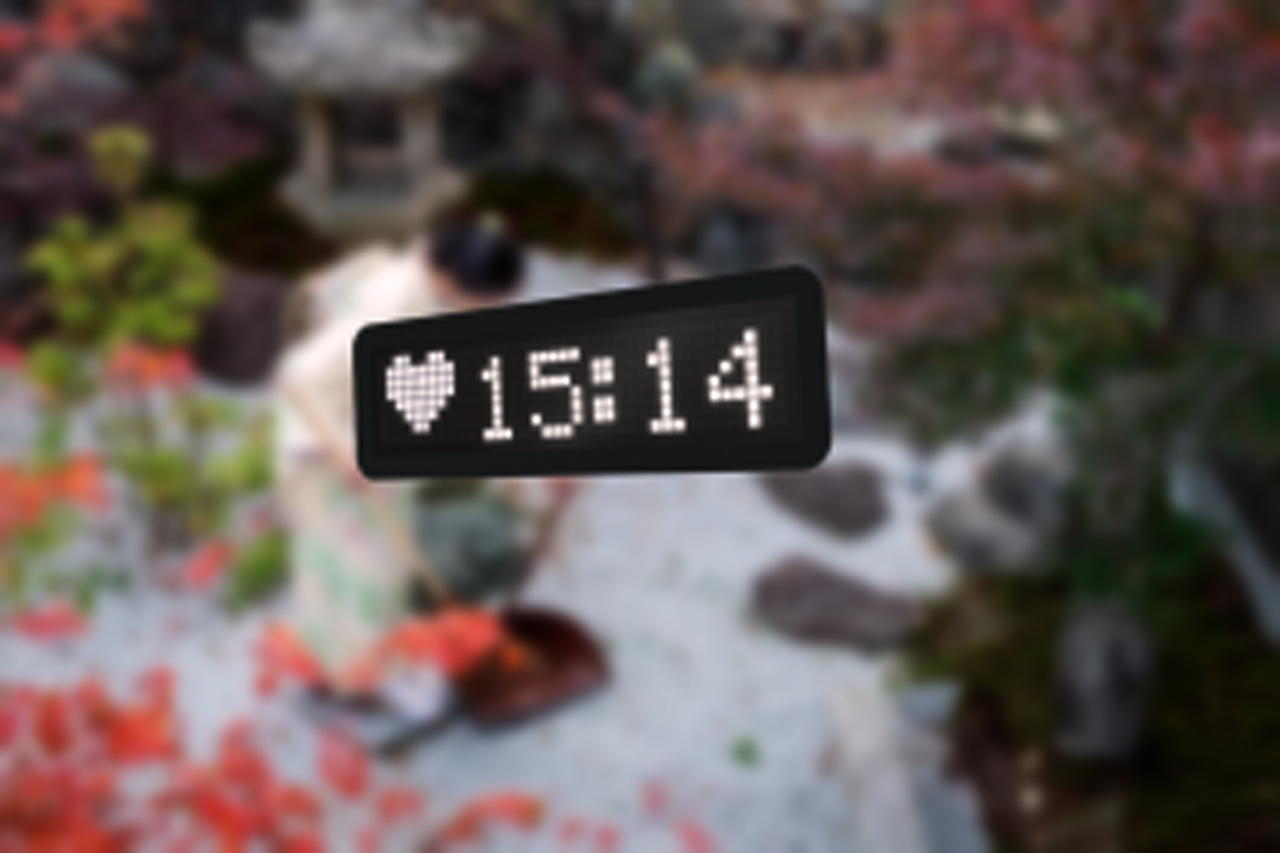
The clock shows h=15 m=14
